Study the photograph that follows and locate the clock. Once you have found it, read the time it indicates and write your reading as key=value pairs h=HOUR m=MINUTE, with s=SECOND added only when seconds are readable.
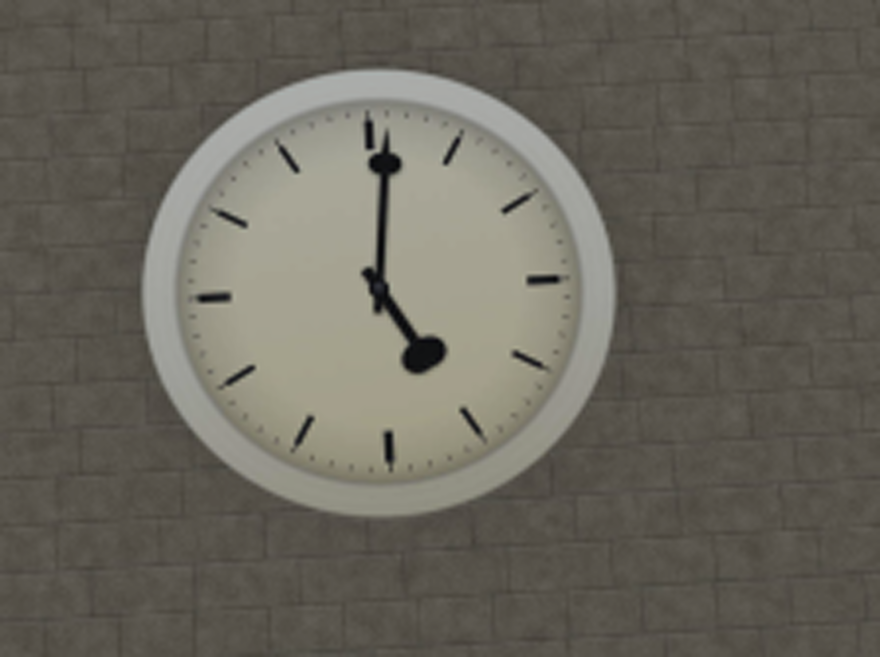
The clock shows h=5 m=1
